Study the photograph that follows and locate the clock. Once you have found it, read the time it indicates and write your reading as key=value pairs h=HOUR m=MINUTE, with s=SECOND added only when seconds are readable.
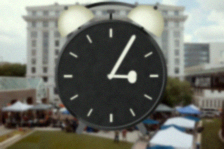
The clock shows h=3 m=5
